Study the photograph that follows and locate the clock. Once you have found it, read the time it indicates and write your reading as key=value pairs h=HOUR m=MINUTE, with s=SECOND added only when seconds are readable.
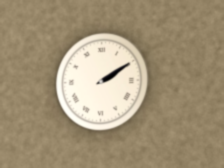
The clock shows h=2 m=10
